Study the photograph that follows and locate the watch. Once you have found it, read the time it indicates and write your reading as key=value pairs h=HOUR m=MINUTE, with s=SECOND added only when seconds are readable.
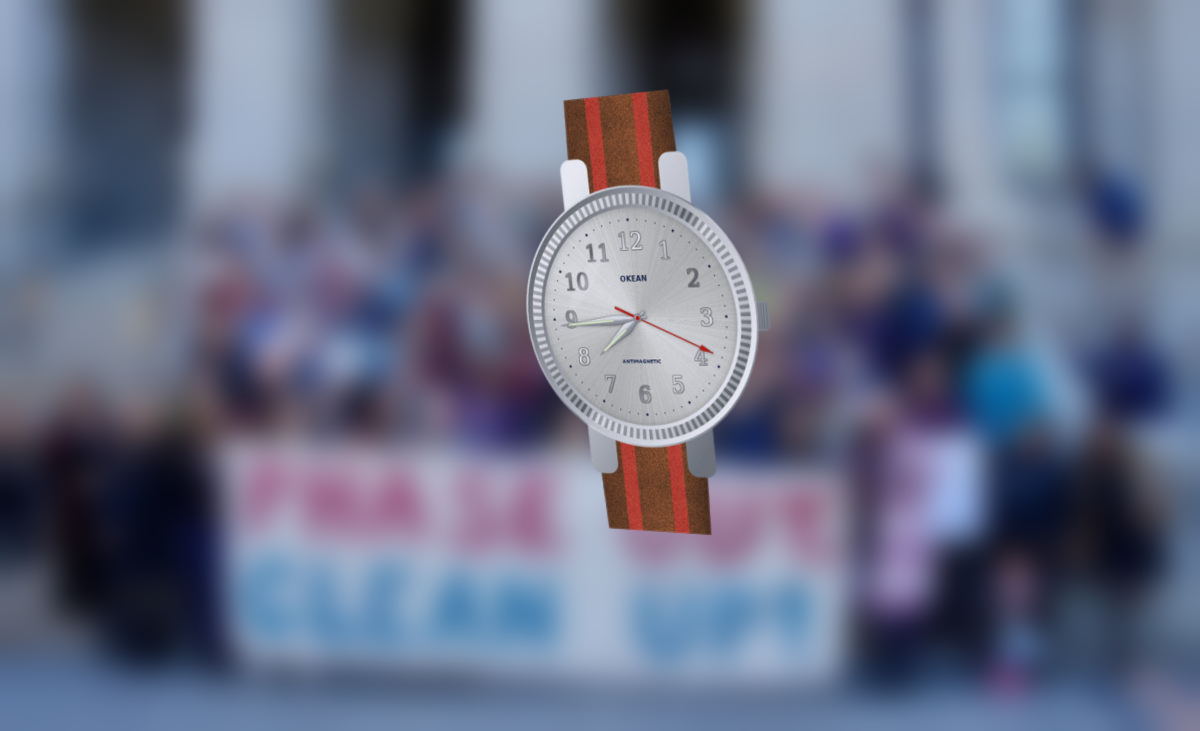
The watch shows h=7 m=44 s=19
